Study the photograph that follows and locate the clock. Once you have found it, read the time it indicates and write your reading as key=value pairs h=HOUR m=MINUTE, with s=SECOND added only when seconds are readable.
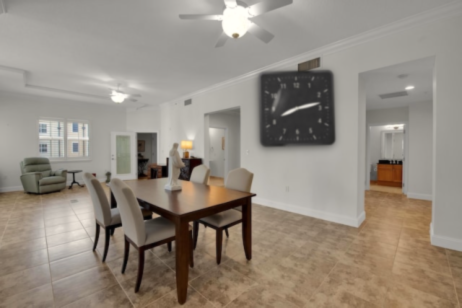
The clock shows h=8 m=13
